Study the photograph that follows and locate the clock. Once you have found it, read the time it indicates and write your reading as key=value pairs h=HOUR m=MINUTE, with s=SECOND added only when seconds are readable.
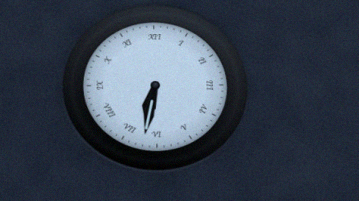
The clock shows h=6 m=32
